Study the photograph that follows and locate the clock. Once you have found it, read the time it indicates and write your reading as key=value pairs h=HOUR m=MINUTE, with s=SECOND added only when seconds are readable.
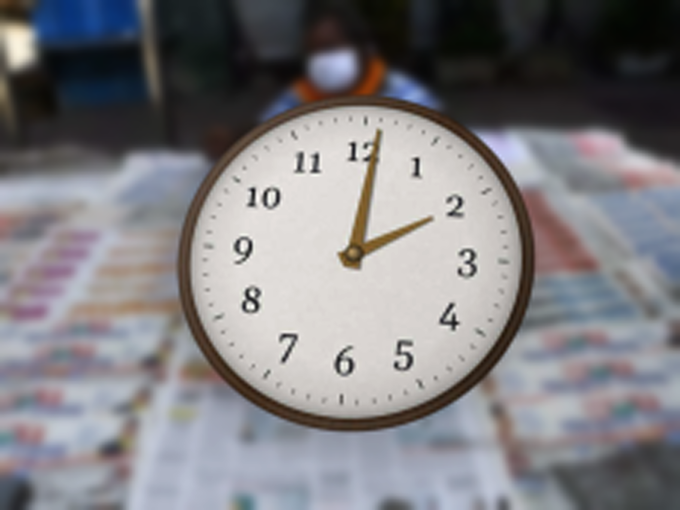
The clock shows h=2 m=1
